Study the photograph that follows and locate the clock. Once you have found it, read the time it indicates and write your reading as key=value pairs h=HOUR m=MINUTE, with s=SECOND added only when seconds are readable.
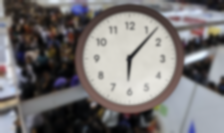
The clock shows h=6 m=7
